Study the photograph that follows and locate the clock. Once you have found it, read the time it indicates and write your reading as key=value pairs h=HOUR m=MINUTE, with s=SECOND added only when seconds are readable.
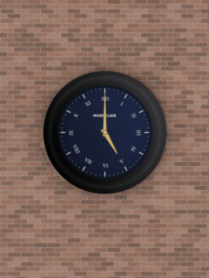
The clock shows h=5 m=0
